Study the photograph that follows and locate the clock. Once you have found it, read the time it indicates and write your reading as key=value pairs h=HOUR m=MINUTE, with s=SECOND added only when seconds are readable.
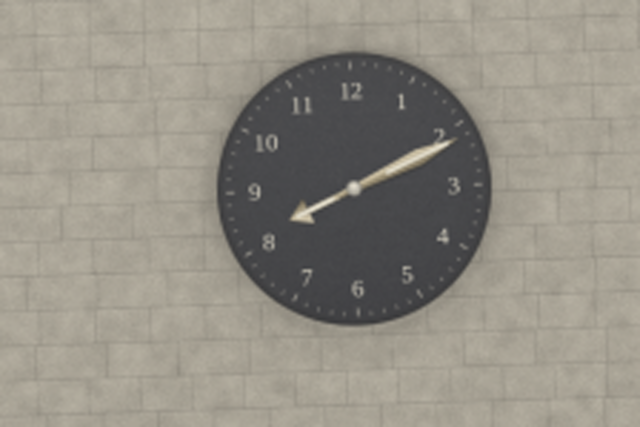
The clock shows h=8 m=11
